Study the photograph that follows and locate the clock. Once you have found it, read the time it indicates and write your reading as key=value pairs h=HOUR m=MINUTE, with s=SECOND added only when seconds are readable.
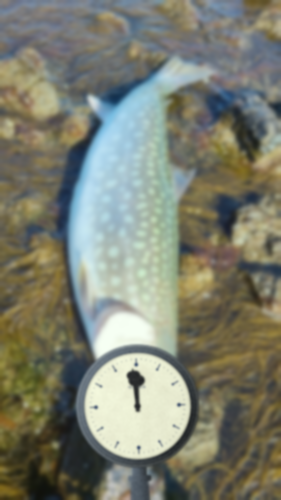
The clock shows h=11 m=59
